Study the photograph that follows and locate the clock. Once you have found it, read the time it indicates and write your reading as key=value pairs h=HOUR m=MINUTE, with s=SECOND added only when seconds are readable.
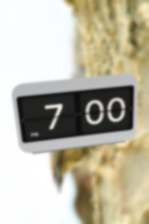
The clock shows h=7 m=0
